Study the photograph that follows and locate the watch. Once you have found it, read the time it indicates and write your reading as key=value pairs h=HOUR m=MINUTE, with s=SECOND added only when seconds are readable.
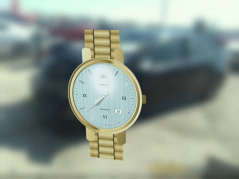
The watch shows h=7 m=38
